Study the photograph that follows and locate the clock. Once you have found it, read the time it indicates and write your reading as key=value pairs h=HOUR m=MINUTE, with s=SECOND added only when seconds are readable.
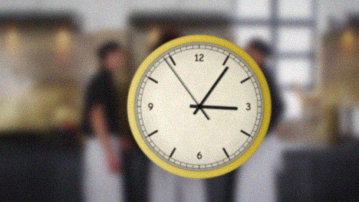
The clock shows h=3 m=5 s=54
